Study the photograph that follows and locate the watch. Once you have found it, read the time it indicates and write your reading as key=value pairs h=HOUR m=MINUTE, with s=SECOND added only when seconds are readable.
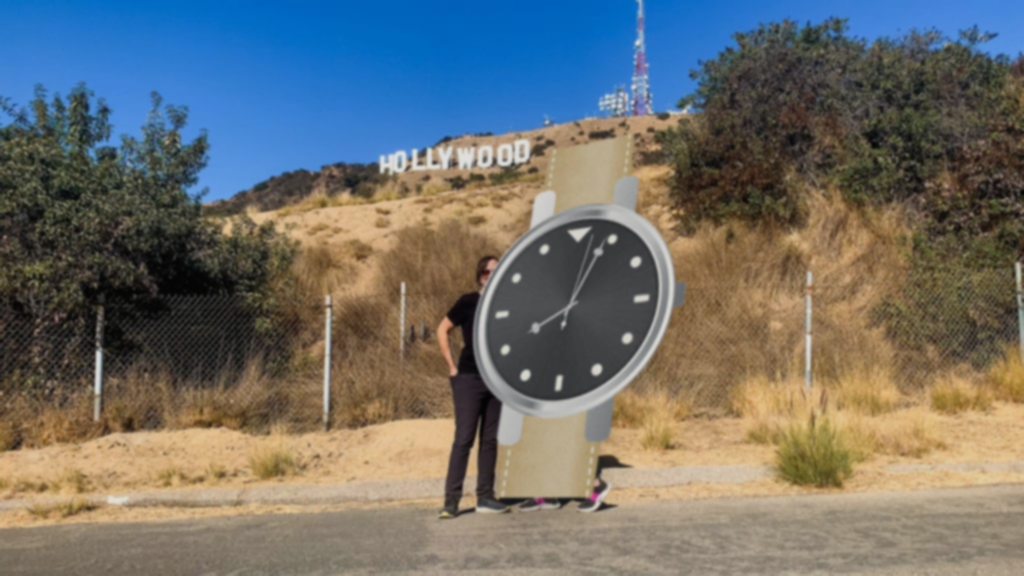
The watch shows h=8 m=4 s=2
